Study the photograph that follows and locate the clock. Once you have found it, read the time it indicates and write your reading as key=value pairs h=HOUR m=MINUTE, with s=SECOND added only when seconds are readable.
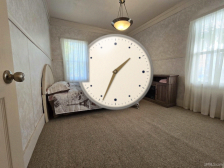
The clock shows h=1 m=34
